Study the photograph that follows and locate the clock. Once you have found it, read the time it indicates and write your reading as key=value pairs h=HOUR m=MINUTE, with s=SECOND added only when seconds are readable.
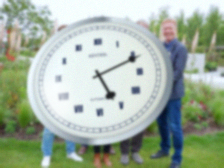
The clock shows h=5 m=11
